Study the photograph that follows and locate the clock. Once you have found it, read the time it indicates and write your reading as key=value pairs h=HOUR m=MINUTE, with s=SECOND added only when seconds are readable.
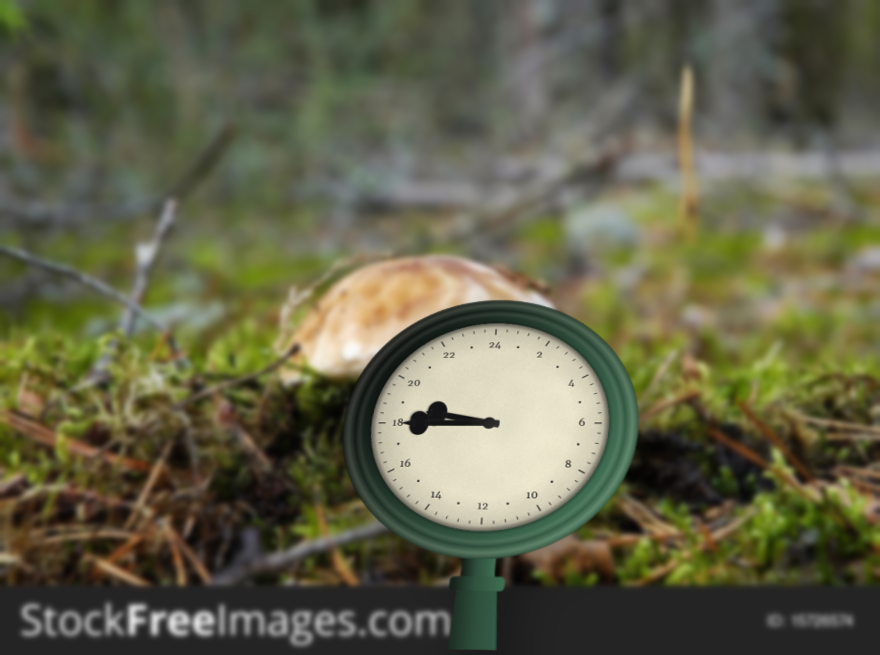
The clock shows h=18 m=45
